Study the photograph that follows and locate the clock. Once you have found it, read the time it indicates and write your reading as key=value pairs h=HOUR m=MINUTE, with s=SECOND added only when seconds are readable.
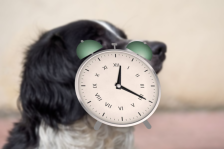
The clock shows h=12 m=20
